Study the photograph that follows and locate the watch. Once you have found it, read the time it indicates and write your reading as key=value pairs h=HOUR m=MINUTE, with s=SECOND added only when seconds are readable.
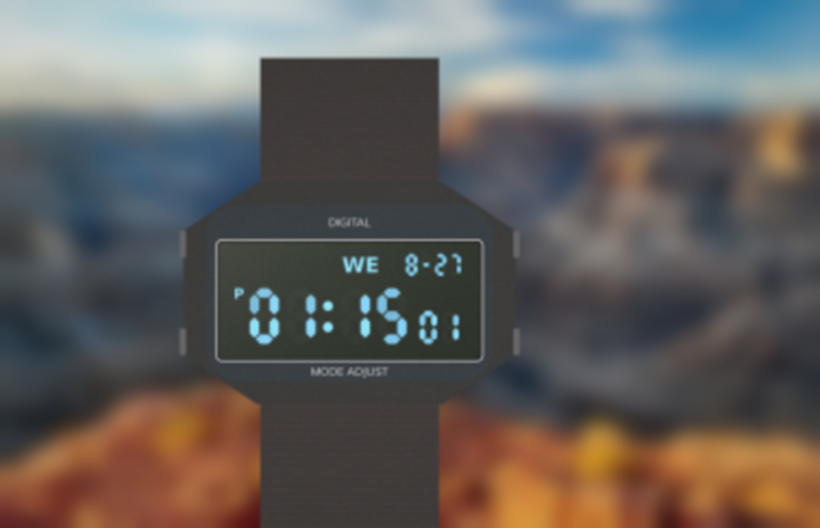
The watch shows h=1 m=15 s=1
